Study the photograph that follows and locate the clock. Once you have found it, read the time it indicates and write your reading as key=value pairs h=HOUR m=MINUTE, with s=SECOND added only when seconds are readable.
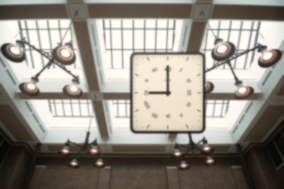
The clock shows h=9 m=0
